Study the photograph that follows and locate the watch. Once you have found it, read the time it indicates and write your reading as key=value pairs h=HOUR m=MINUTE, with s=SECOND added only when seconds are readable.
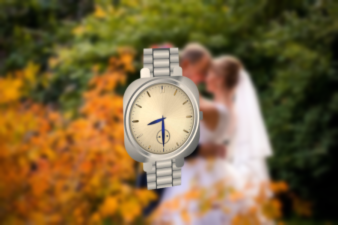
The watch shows h=8 m=30
